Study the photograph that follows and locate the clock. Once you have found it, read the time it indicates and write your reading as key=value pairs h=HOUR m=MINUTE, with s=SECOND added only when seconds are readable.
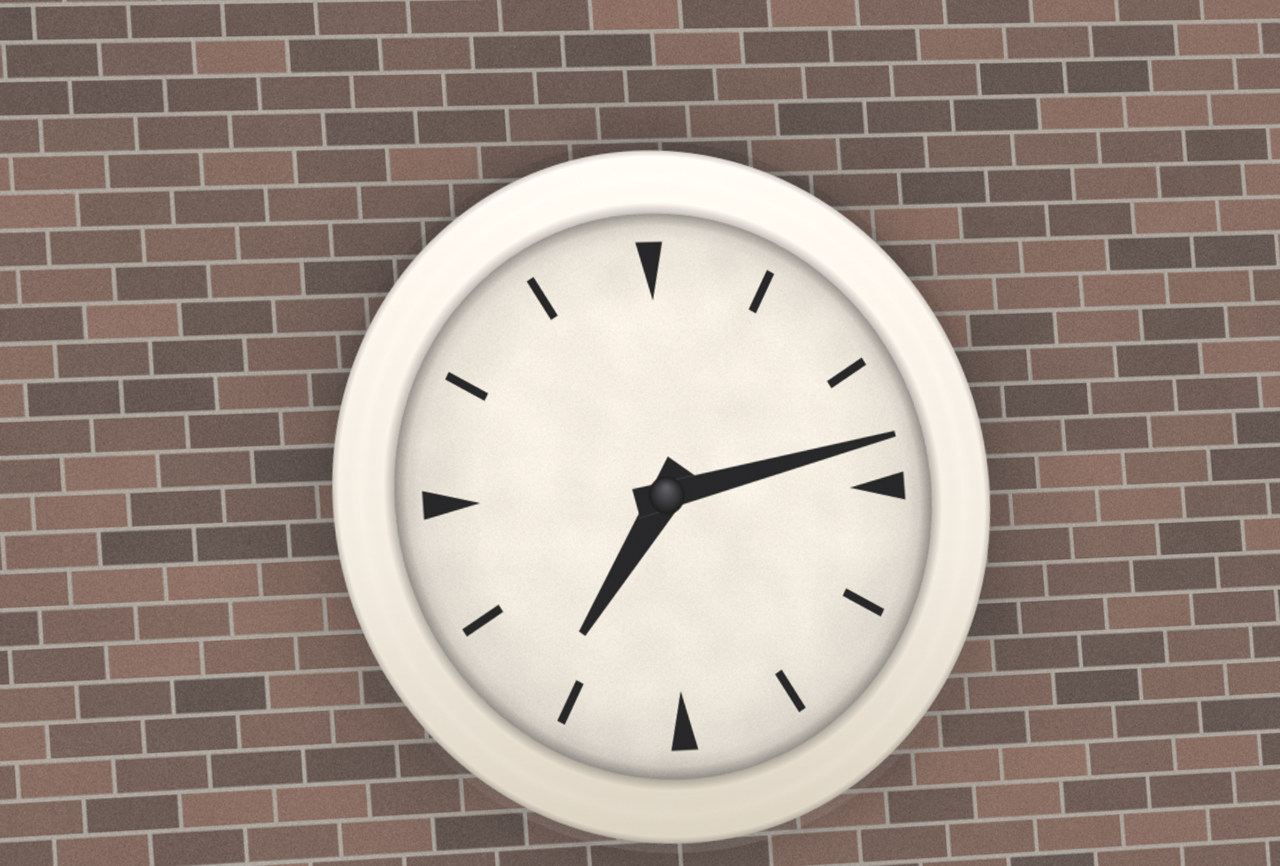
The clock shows h=7 m=13
